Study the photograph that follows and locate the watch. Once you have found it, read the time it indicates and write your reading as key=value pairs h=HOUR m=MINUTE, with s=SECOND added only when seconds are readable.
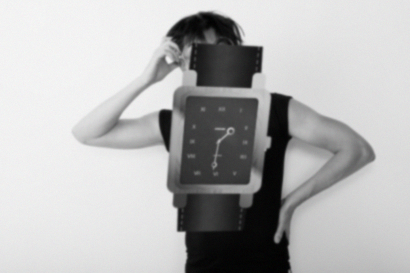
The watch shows h=1 m=31
